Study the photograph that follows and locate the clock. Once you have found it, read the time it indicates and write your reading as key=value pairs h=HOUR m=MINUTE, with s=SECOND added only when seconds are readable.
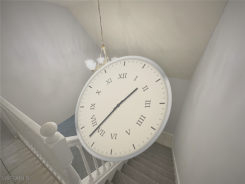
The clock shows h=1 m=37
